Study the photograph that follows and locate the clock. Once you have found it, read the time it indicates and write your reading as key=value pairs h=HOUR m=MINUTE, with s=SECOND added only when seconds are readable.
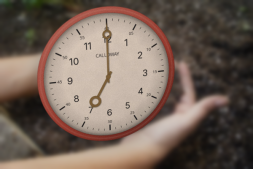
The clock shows h=7 m=0
